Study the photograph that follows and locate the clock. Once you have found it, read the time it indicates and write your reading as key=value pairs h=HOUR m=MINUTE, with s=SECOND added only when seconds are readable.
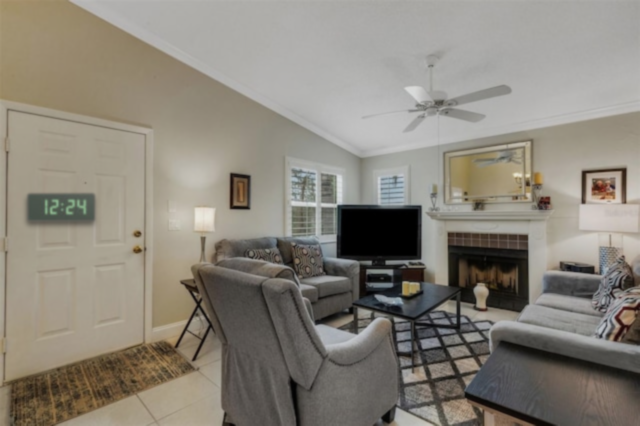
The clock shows h=12 m=24
